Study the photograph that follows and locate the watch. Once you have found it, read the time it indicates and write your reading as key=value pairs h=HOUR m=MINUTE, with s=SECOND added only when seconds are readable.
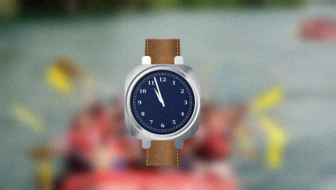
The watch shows h=10 m=57
